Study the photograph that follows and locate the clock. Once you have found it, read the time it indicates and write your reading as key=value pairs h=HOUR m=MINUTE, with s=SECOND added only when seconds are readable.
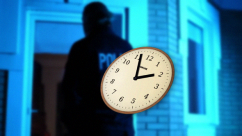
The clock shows h=1 m=56
